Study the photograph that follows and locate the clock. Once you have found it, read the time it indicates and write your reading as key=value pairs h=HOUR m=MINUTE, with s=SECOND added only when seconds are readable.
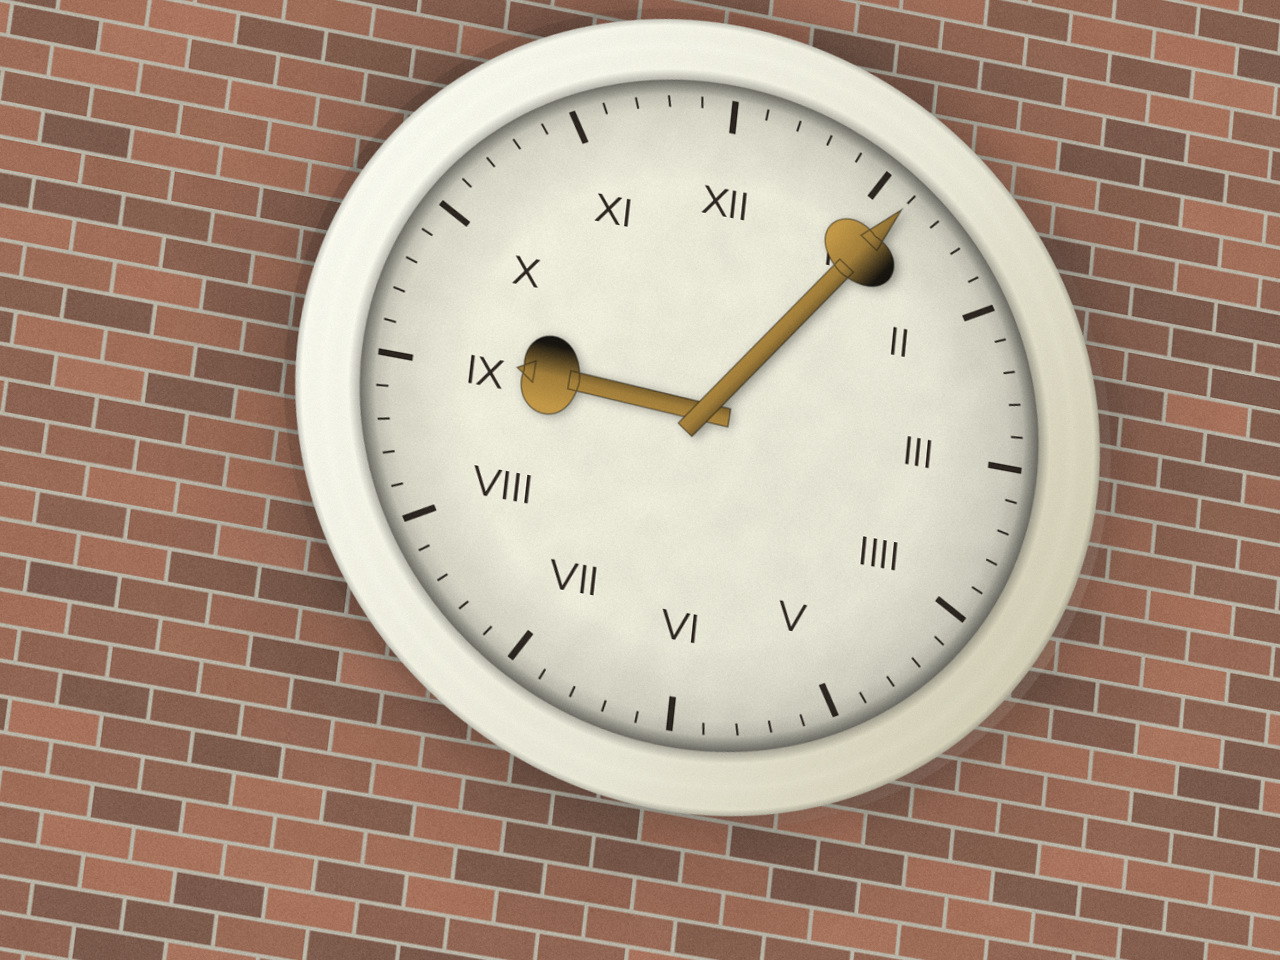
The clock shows h=9 m=6
